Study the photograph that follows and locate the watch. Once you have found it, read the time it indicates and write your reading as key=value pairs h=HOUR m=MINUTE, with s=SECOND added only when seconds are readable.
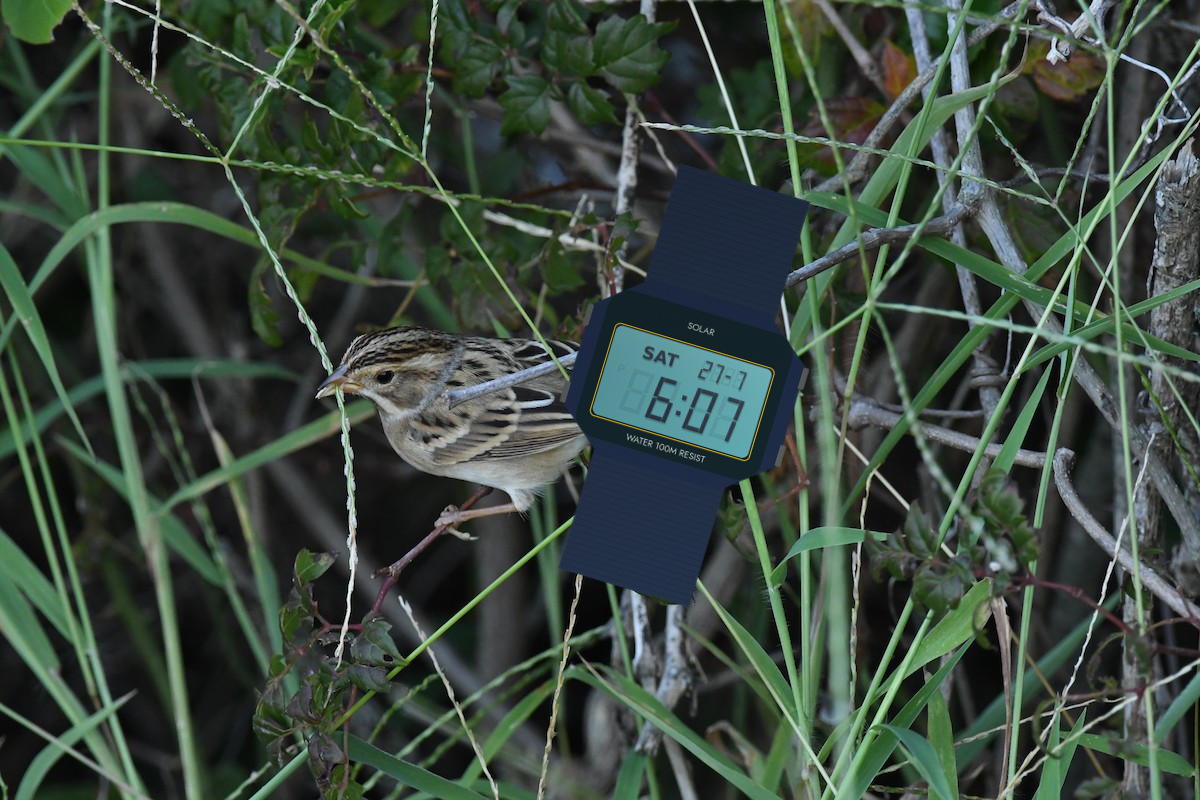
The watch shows h=6 m=7
